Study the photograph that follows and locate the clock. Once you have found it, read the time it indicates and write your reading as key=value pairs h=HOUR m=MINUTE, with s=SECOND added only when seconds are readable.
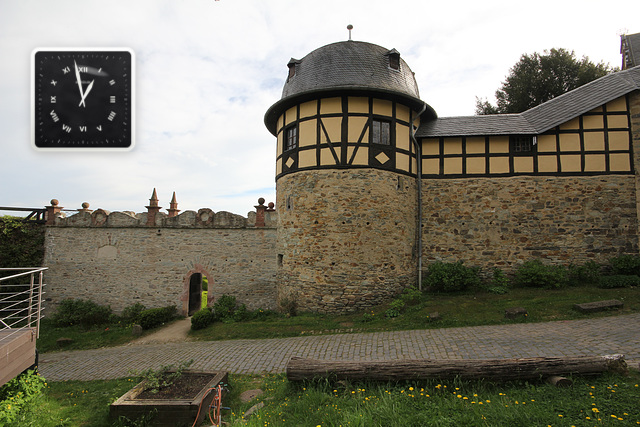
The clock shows h=12 m=58
